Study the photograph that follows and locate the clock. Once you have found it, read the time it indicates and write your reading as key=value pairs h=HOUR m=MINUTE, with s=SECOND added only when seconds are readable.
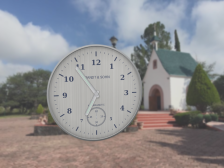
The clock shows h=6 m=54
